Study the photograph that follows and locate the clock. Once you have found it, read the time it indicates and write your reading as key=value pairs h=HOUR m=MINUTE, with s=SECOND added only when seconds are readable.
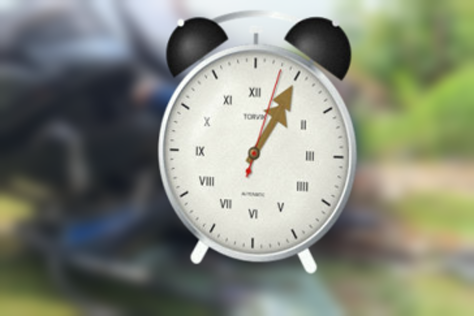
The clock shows h=1 m=5 s=3
